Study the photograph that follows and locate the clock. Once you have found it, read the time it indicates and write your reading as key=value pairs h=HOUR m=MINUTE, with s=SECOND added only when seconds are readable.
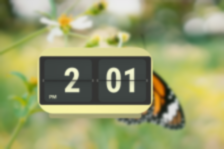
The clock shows h=2 m=1
